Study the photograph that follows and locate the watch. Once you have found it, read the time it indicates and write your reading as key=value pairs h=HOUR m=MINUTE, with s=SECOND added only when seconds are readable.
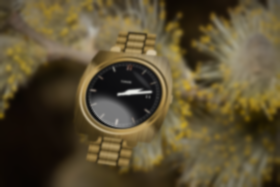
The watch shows h=2 m=13
